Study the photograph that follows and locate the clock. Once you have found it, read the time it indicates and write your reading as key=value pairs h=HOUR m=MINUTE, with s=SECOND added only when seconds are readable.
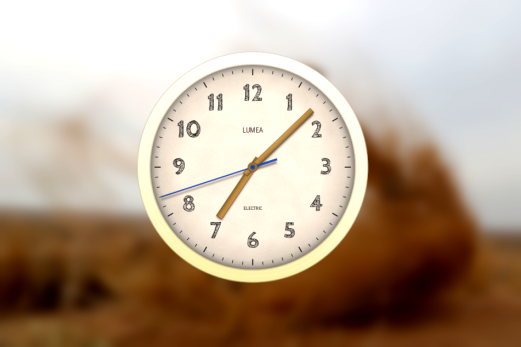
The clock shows h=7 m=7 s=42
